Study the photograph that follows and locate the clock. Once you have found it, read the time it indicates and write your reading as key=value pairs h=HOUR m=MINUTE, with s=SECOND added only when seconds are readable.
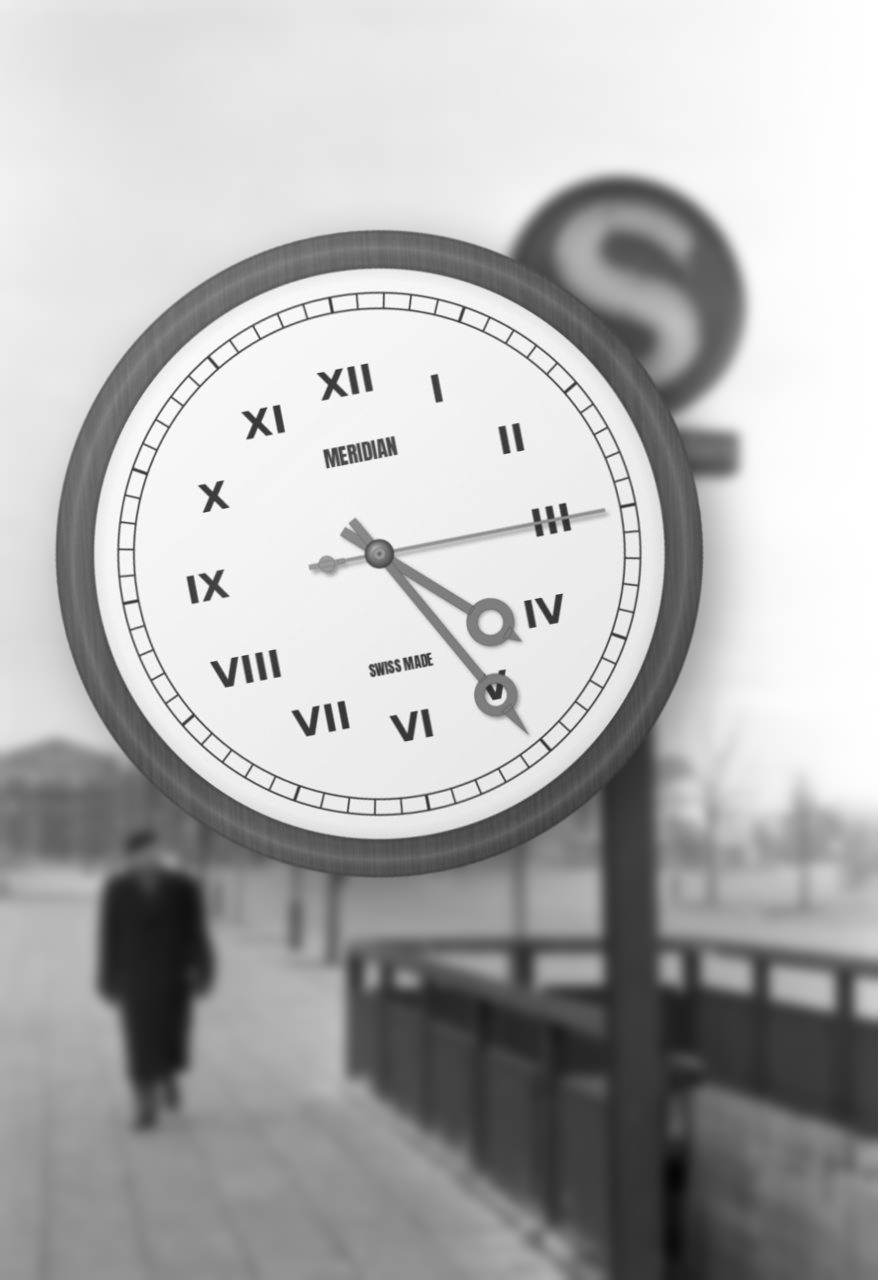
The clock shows h=4 m=25 s=15
